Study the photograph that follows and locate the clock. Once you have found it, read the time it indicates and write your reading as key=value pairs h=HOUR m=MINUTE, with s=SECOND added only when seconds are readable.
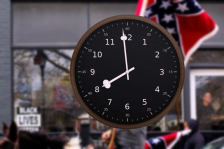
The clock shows h=7 m=59
